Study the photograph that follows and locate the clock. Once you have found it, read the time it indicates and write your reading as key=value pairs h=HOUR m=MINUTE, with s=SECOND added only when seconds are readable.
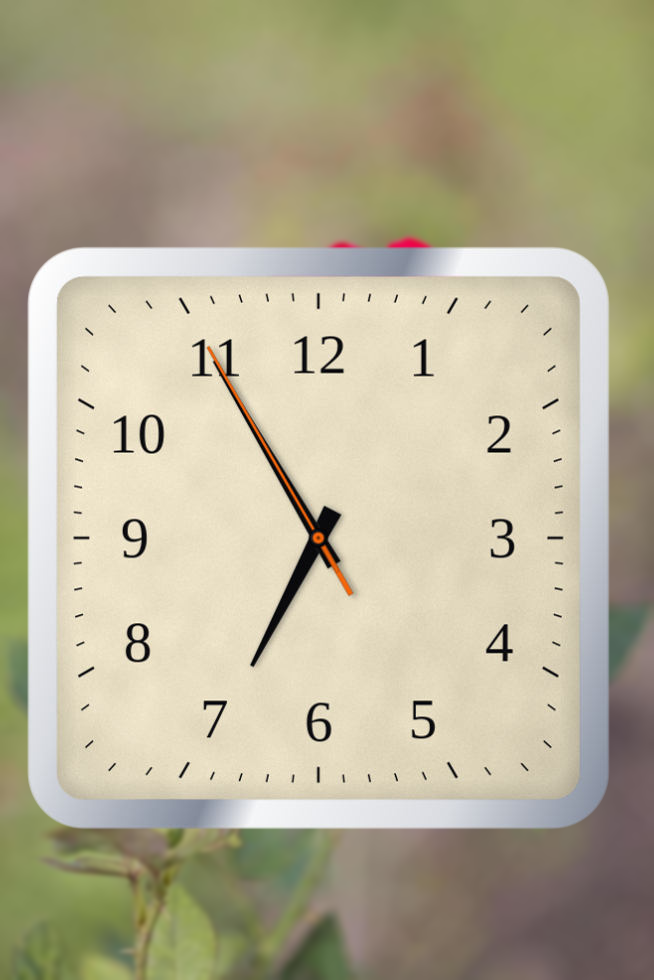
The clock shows h=6 m=54 s=55
